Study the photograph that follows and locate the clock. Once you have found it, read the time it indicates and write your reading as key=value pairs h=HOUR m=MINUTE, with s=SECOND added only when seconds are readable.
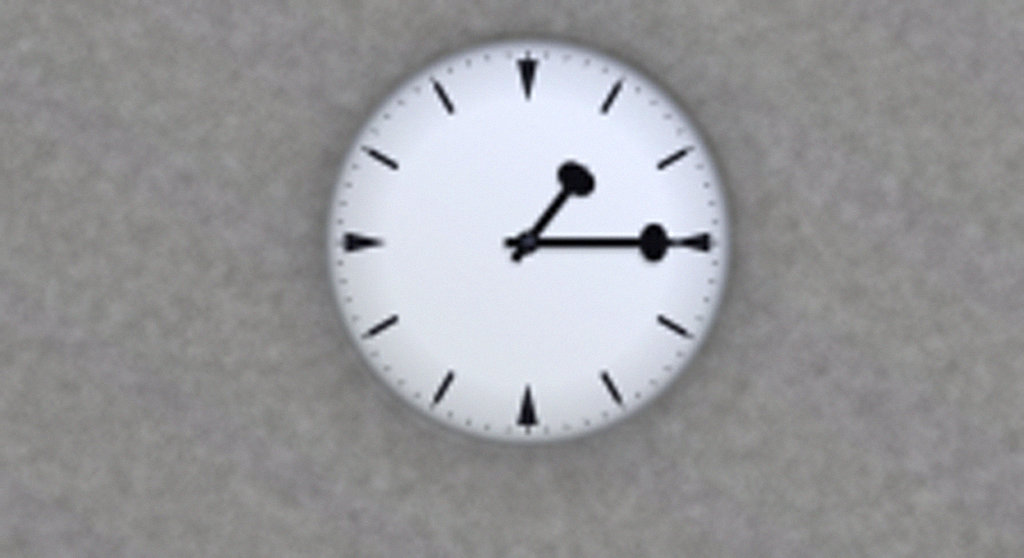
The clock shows h=1 m=15
